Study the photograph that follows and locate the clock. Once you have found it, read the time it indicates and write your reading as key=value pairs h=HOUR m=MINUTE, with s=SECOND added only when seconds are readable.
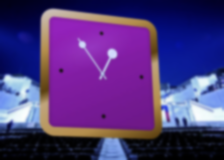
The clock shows h=12 m=54
